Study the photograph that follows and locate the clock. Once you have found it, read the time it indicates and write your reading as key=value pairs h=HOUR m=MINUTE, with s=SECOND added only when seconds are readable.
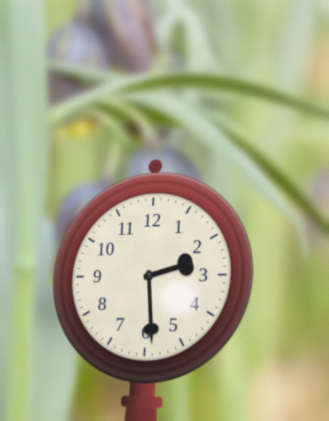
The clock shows h=2 m=29
